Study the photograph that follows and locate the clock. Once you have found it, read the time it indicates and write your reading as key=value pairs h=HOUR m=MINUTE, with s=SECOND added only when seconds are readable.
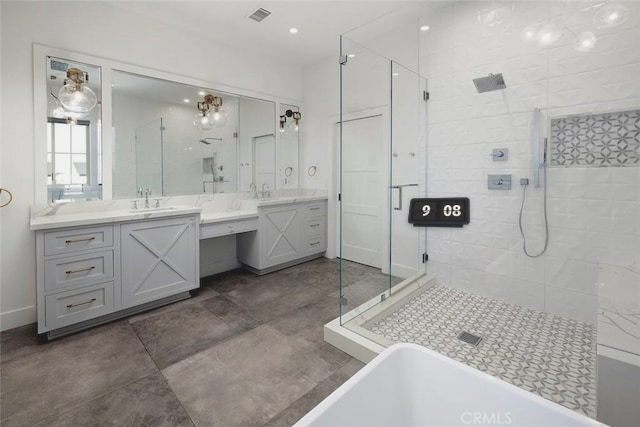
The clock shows h=9 m=8
